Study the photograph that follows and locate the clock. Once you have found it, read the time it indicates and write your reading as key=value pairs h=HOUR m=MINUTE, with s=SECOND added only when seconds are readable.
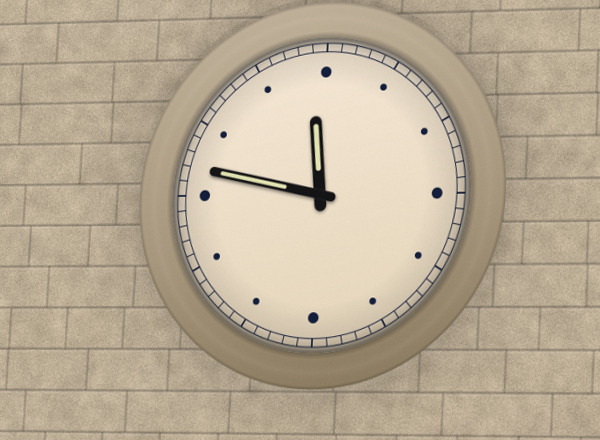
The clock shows h=11 m=47
